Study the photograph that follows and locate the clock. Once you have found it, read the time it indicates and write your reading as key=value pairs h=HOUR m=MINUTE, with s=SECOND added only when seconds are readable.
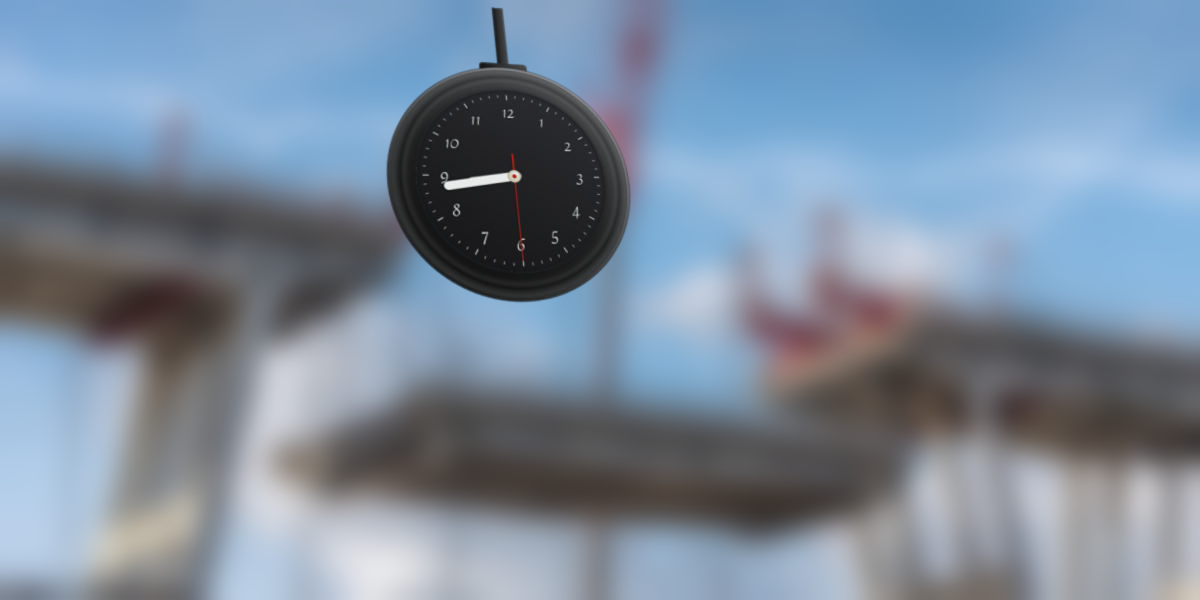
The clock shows h=8 m=43 s=30
